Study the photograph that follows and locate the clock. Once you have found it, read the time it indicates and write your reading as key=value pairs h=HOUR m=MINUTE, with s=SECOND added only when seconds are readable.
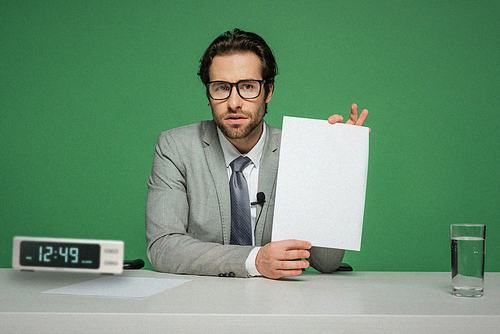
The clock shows h=12 m=49
